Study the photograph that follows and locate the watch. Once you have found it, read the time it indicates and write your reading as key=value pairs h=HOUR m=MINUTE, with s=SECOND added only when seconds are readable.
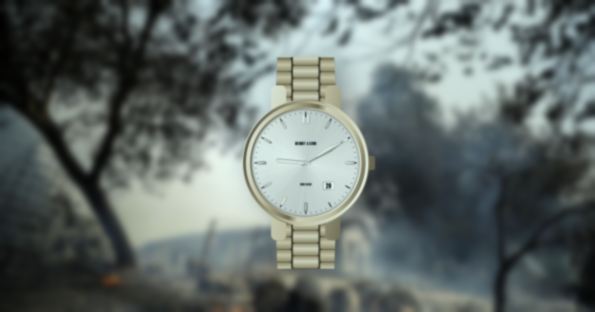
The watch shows h=9 m=10
